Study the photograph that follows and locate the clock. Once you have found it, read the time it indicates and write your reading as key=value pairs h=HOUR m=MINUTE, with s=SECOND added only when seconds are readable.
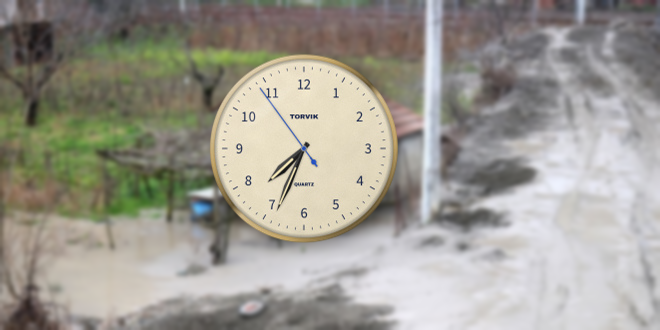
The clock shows h=7 m=33 s=54
